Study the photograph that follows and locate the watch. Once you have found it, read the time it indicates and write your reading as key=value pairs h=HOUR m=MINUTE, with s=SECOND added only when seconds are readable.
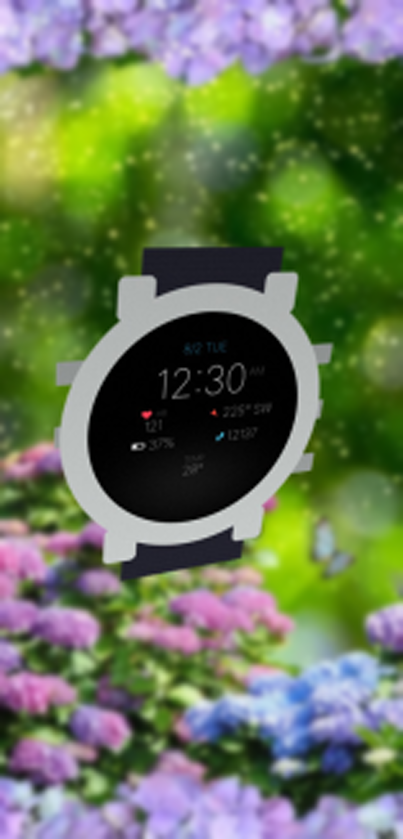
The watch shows h=12 m=30
